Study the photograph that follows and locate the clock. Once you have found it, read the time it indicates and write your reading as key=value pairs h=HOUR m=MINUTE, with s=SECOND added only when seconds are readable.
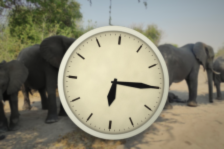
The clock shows h=6 m=15
